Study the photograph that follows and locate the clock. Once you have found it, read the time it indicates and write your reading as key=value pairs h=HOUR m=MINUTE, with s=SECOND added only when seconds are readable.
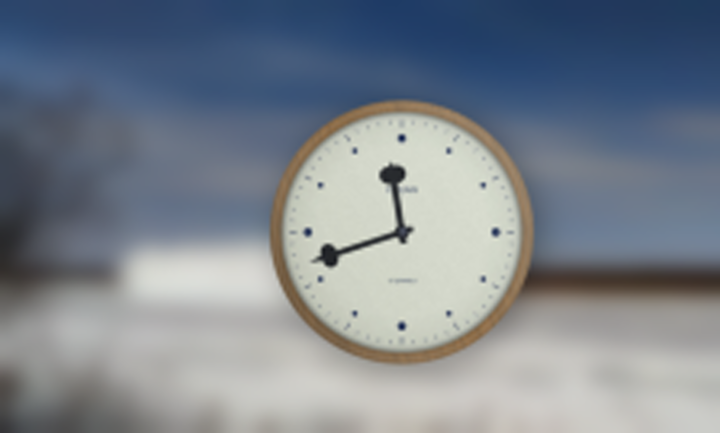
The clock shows h=11 m=42
